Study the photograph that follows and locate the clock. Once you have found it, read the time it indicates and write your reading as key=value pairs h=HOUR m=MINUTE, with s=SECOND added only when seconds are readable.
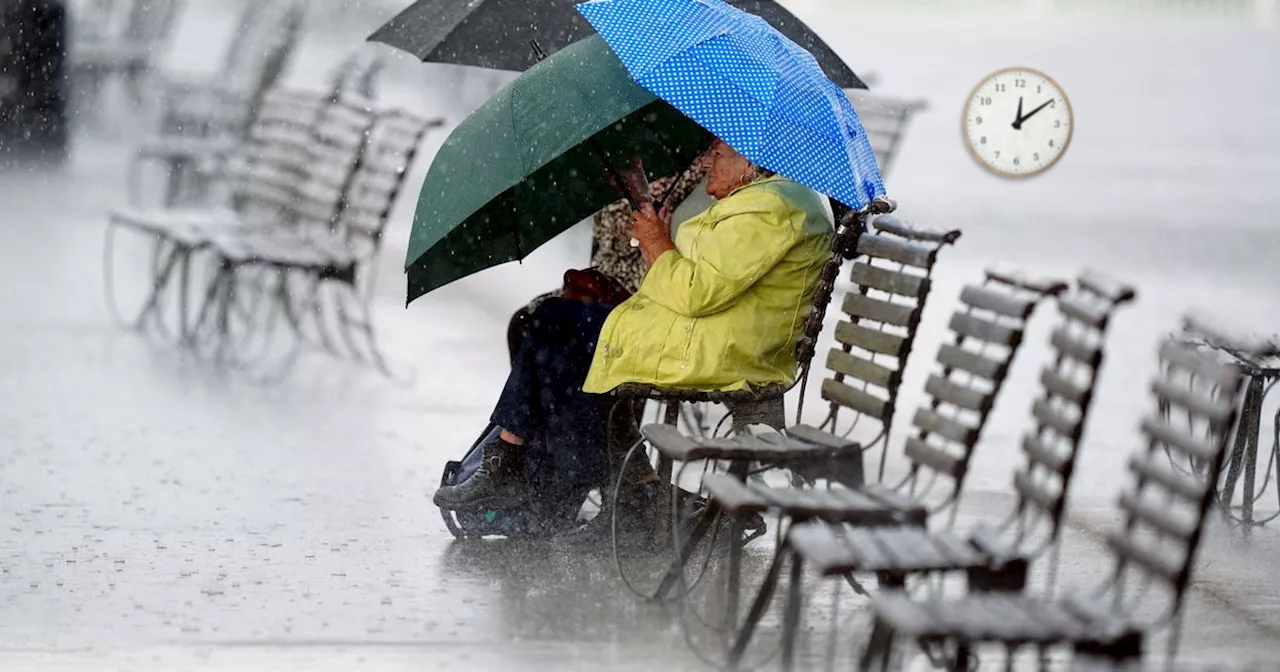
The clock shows h=12 m=9
